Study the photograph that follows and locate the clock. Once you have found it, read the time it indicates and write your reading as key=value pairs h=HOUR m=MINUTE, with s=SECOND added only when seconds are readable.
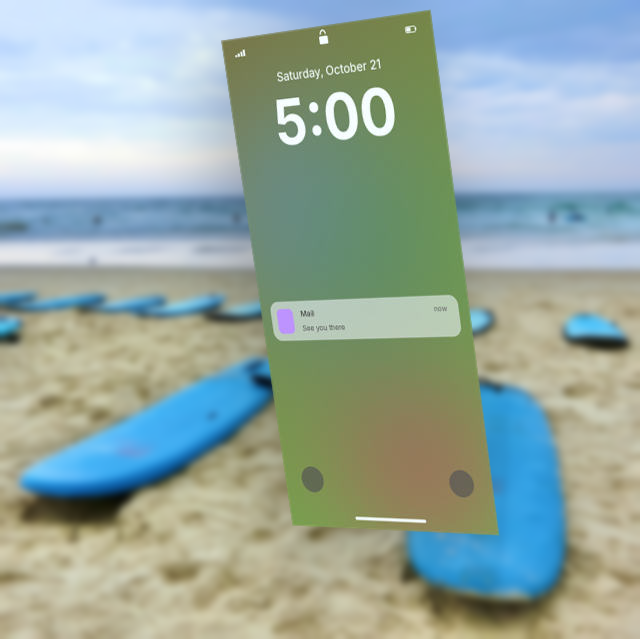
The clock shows h=5 m=0
